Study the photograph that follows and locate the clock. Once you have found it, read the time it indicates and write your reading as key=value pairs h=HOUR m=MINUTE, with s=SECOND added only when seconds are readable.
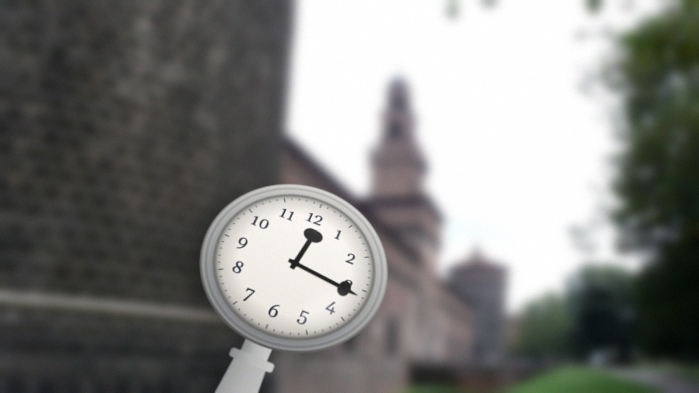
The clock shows h=12 m=16
